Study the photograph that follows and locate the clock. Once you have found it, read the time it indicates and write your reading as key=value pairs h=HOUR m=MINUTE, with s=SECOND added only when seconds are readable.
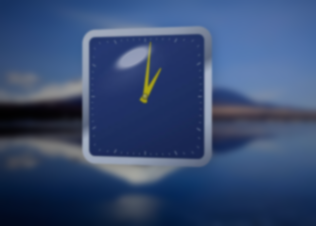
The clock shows h=1 m=1
